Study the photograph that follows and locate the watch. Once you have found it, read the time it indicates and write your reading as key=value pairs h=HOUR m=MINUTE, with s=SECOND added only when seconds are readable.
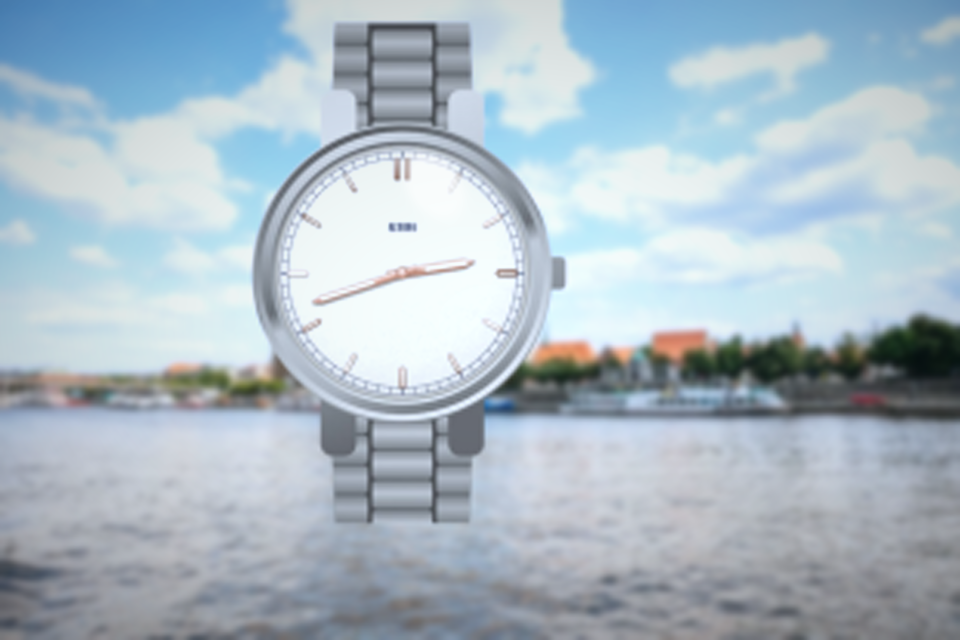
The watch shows h=2 m=42
